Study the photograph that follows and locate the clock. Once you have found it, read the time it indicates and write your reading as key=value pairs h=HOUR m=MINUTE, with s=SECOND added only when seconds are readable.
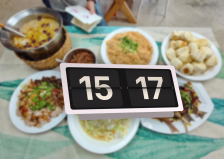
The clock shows h=15 m=17
